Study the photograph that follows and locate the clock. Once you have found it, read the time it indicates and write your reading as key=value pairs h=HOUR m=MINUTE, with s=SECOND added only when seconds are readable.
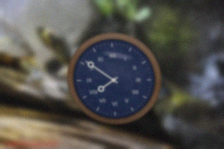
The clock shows h=7 m=51
